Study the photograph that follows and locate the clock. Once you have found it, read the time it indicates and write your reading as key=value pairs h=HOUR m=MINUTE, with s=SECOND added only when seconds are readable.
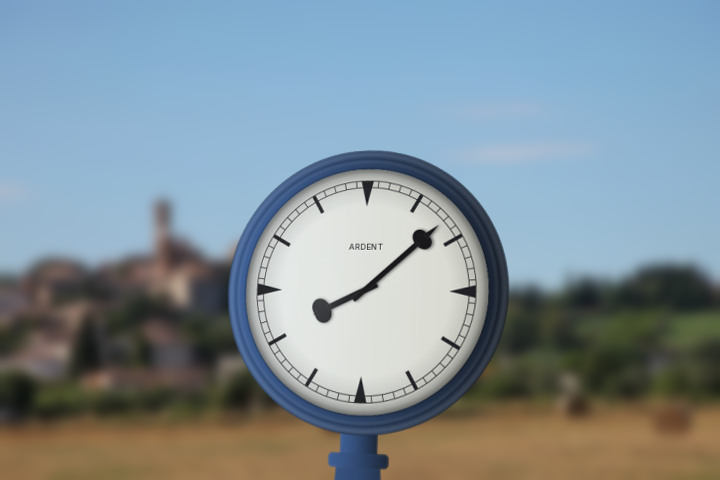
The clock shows h=8 m=8
